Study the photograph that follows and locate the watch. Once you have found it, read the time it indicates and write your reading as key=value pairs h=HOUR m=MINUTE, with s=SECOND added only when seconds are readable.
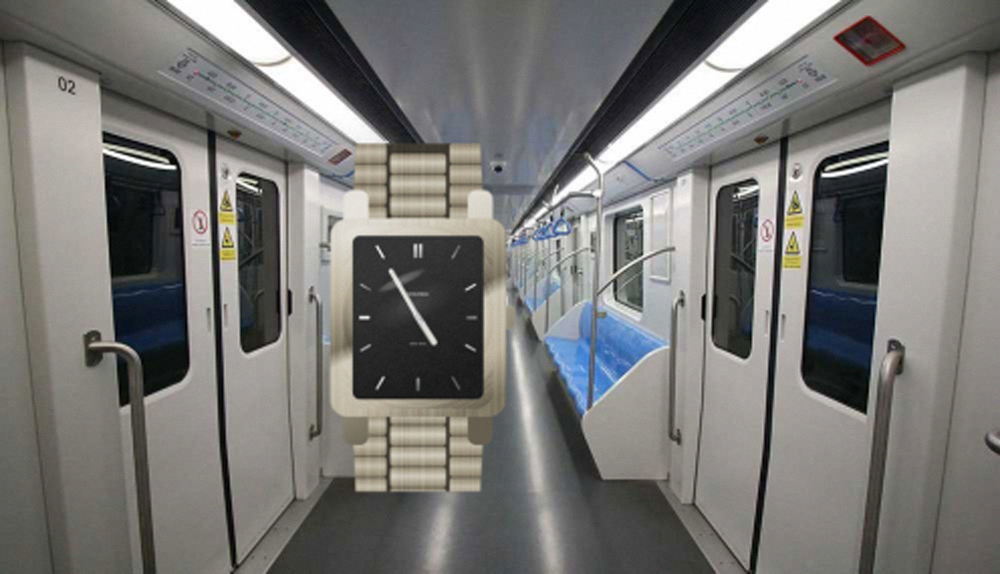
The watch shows h=4 m=55
